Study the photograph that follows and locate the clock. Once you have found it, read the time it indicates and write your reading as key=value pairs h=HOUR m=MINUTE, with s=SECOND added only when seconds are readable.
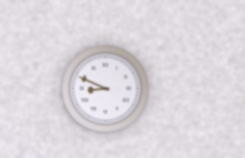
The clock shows h=8 m=49
